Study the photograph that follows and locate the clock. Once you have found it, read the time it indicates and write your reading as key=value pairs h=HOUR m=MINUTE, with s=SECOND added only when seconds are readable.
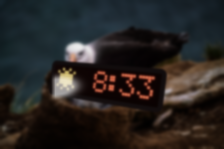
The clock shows h=8 m=33
